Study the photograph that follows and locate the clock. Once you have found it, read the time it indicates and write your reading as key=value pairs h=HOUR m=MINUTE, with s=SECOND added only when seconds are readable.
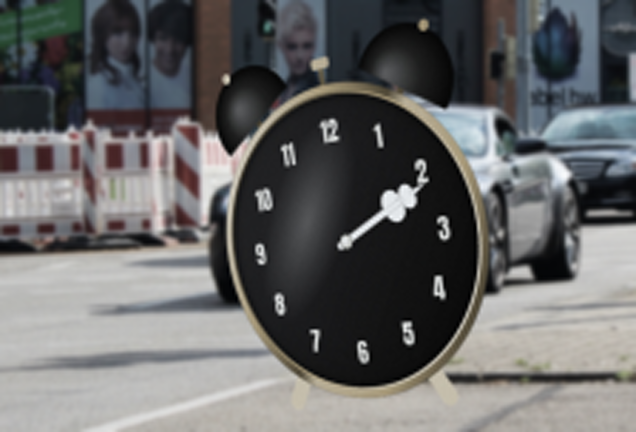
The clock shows h=2 m=11
